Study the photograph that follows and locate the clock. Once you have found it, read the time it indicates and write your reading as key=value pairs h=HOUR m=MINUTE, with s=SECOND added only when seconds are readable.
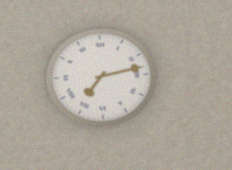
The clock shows h=7 m=13
